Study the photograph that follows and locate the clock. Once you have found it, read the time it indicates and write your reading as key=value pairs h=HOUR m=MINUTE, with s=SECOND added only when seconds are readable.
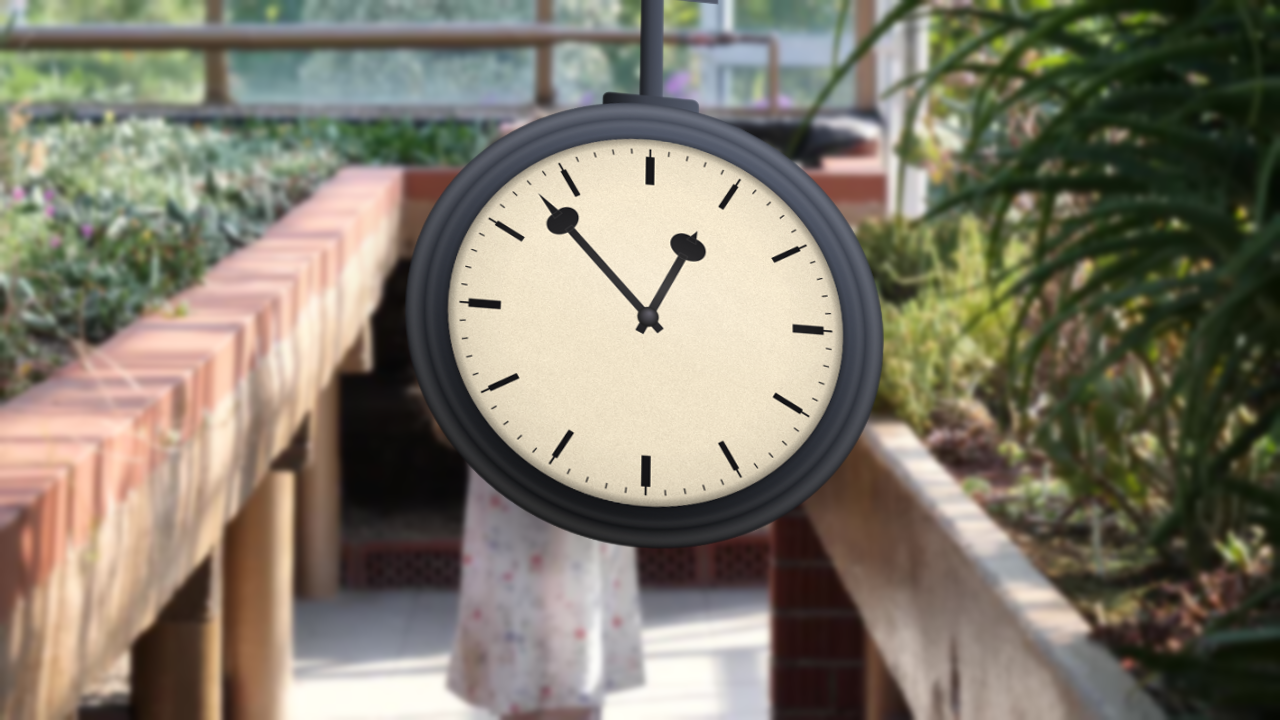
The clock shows h=12 m=53
